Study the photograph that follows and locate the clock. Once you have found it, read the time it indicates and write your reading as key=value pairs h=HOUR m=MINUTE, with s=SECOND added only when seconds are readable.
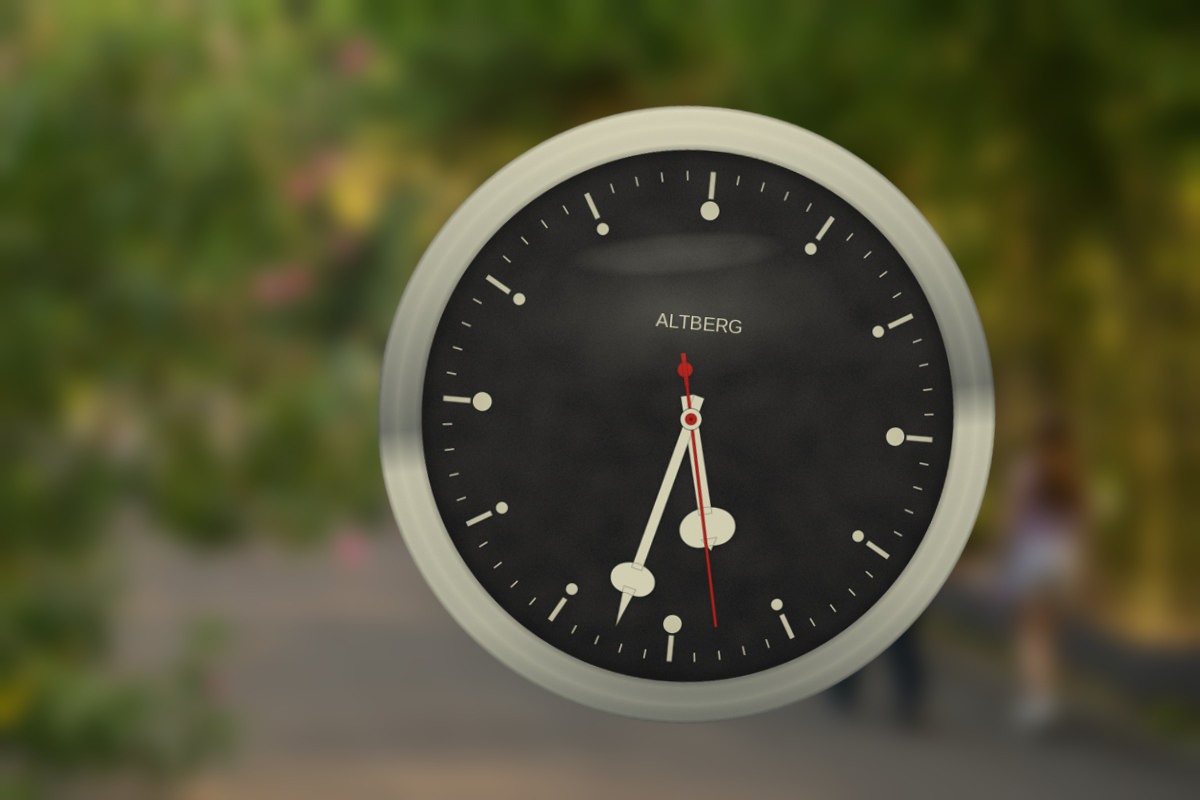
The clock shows h=5 m=32 s=28
